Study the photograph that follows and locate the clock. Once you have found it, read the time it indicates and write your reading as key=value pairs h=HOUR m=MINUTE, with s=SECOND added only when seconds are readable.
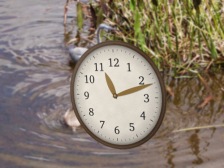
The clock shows h=11 m=12
